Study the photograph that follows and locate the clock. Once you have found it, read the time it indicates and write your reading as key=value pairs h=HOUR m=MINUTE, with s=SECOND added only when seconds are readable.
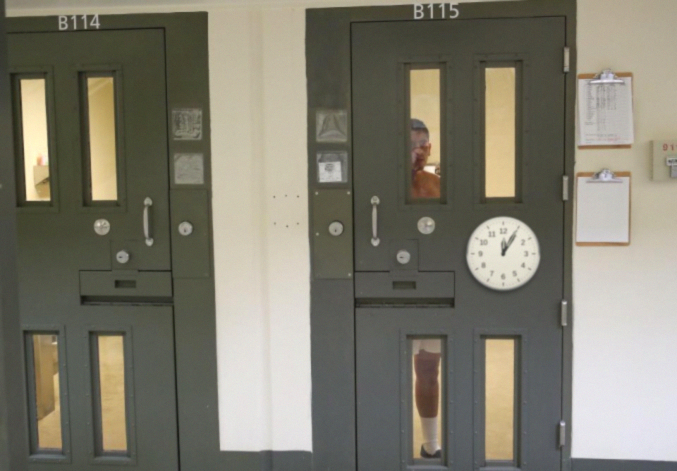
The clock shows h=12 m=5
